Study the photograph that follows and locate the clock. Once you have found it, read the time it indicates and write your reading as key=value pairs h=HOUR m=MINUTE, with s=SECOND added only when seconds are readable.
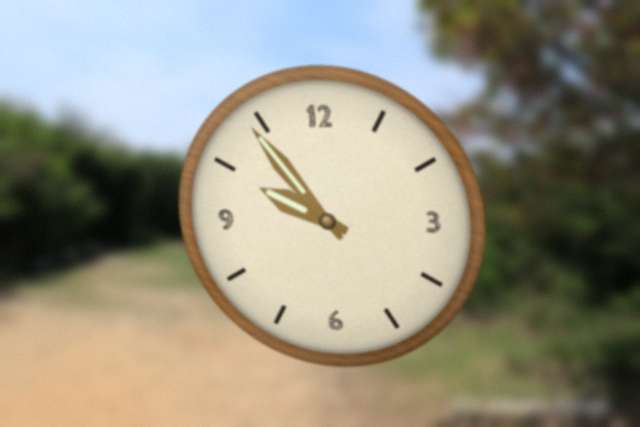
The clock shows h=9 m=54
